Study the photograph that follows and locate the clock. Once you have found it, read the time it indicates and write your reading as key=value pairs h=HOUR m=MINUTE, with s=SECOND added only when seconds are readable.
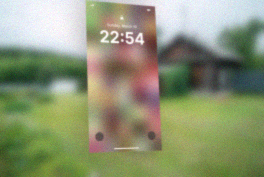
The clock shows h=22 m=54
